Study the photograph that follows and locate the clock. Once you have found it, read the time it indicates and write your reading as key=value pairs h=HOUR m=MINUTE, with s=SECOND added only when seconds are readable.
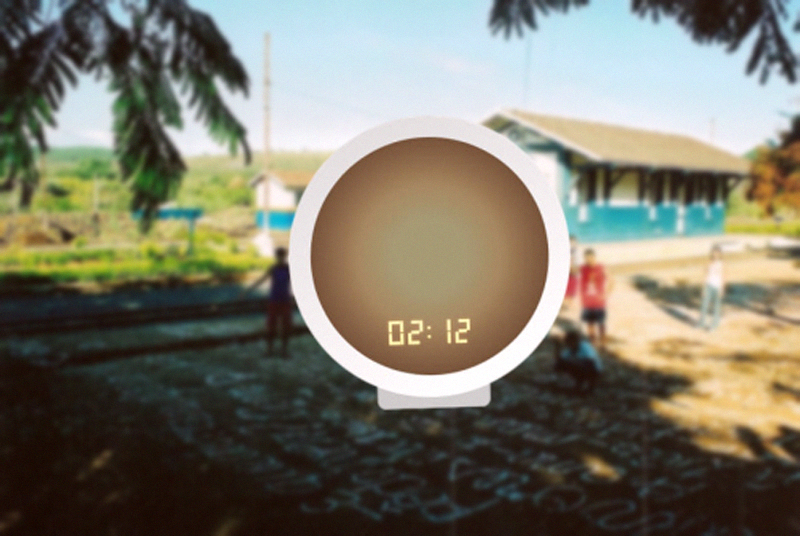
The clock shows h=2 m=12
